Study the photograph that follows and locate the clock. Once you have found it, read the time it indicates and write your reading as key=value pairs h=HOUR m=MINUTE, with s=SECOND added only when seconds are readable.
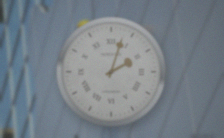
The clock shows h=2 m=3
